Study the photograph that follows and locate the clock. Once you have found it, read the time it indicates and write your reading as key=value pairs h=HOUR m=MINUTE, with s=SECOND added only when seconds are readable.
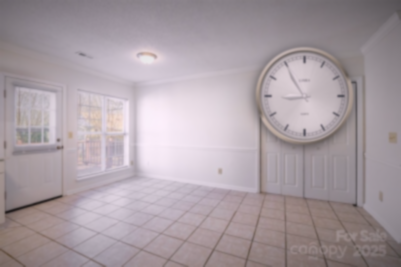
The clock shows h=8 m=55
